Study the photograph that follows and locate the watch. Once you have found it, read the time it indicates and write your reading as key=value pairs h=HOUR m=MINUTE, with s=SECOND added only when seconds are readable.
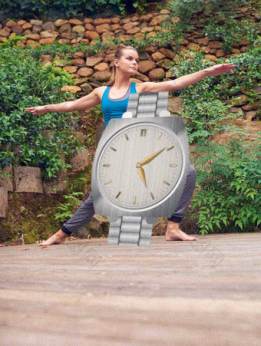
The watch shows h=5 m=9
